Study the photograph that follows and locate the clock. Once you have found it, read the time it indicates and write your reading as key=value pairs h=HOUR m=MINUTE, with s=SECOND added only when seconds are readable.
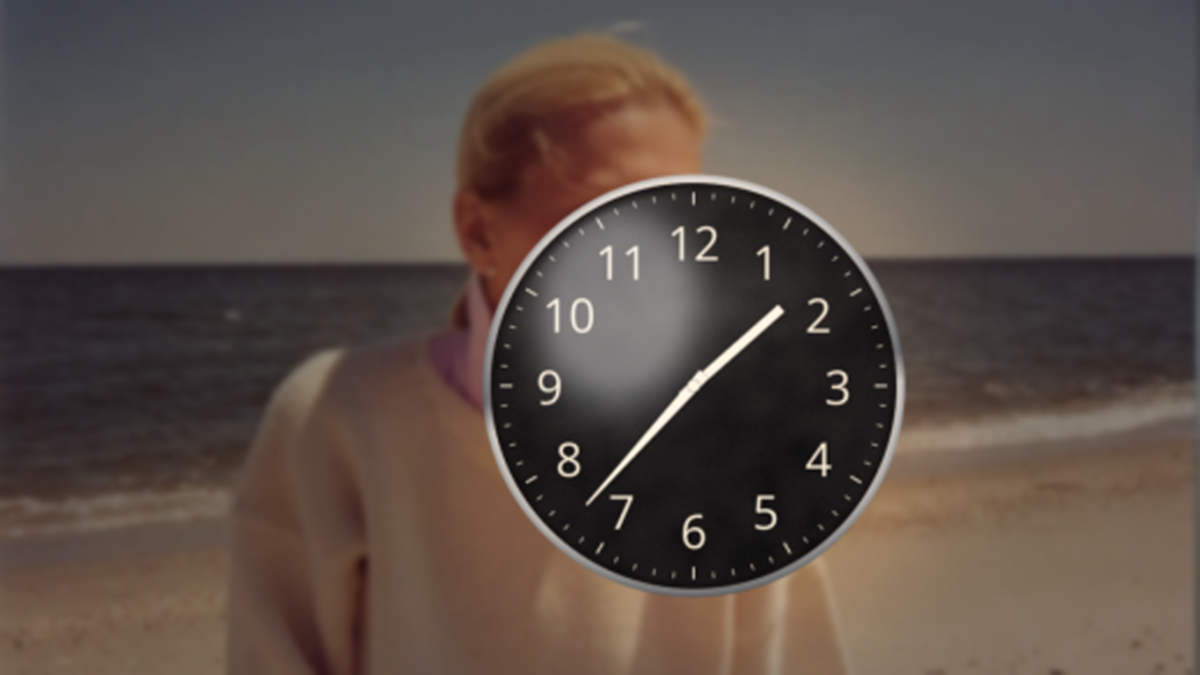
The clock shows h=1 m=37
